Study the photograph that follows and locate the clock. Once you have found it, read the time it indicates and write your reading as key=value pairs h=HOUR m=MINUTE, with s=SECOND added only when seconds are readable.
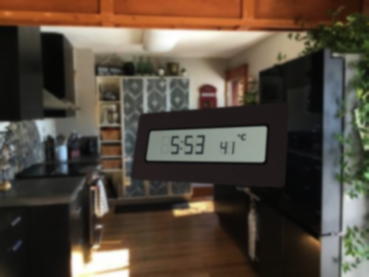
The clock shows h=5 m=53
